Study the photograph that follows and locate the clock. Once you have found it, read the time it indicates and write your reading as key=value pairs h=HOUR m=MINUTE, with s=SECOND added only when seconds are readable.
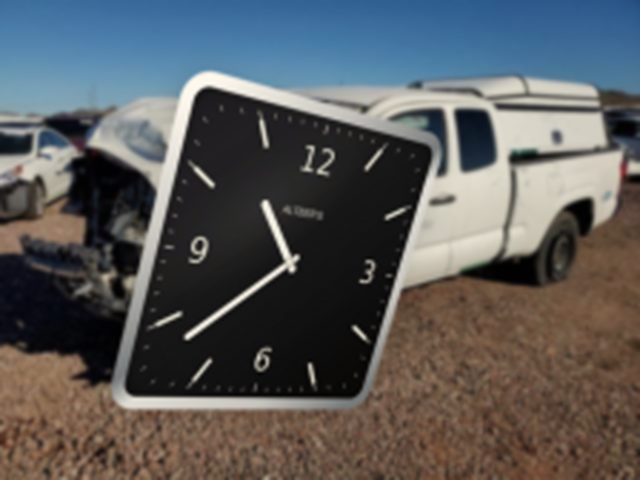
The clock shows h=10 m=38
